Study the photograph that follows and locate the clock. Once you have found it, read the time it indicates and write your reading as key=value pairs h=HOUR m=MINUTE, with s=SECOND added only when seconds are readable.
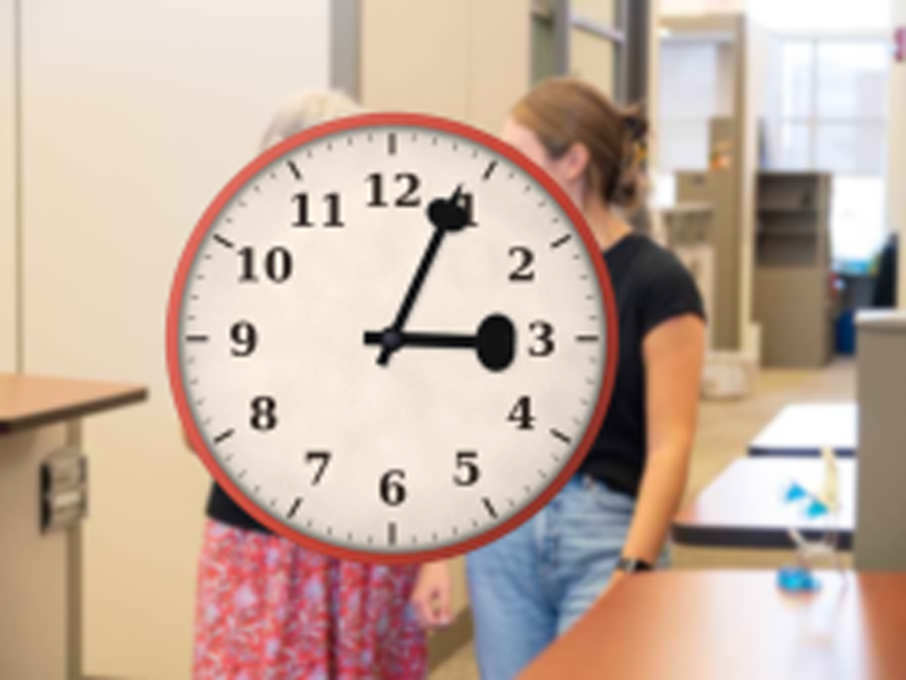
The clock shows h=3 m=4
